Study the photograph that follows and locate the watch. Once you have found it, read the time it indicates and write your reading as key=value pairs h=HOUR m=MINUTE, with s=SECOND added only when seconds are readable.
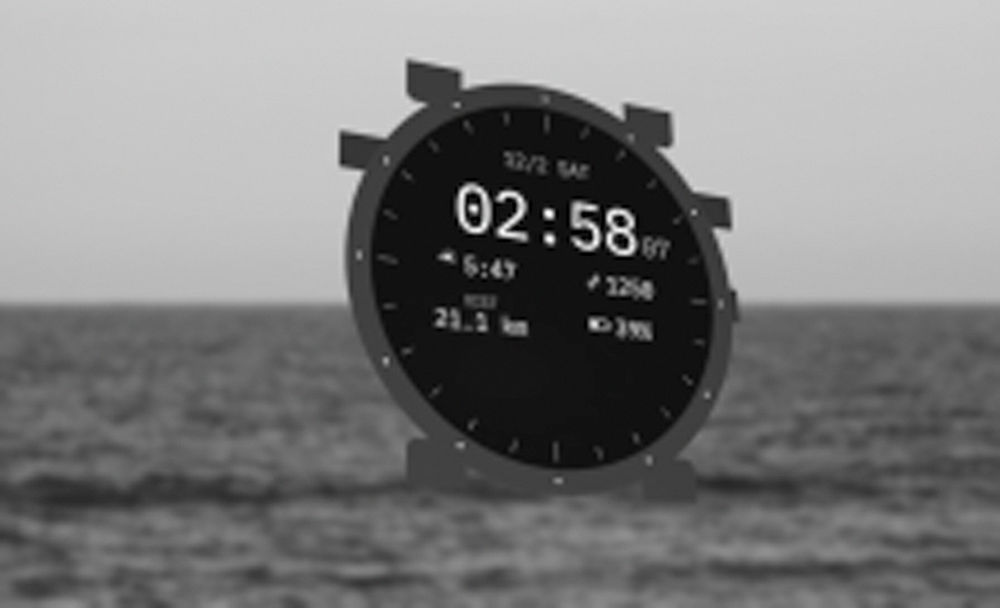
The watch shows h=2 m=58
